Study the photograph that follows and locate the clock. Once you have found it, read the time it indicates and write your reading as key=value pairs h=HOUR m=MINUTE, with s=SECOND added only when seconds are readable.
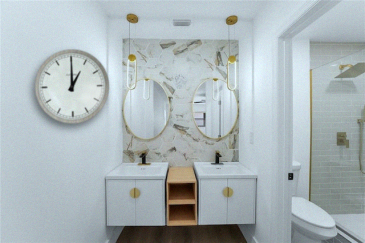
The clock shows h=1 m=0
